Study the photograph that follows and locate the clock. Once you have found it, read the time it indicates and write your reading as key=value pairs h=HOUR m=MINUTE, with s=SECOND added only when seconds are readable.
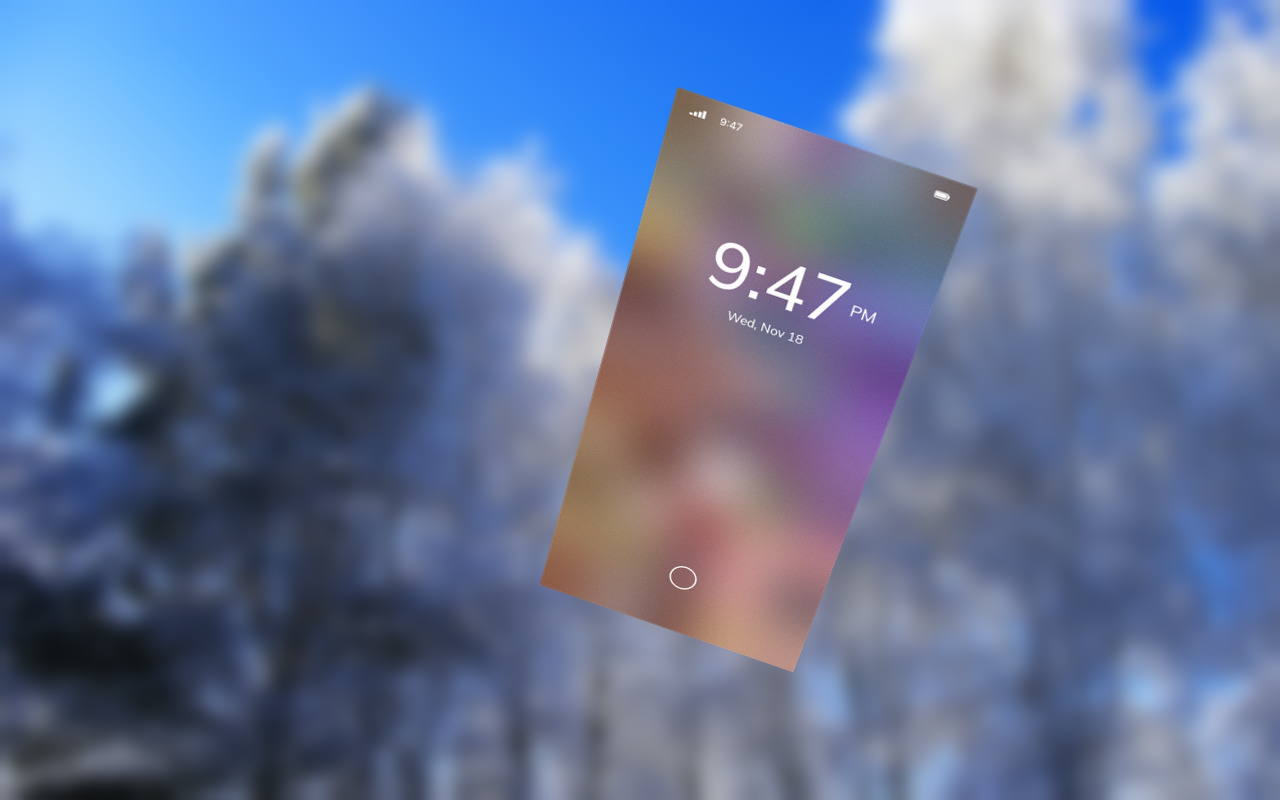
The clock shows h=9 m=47
